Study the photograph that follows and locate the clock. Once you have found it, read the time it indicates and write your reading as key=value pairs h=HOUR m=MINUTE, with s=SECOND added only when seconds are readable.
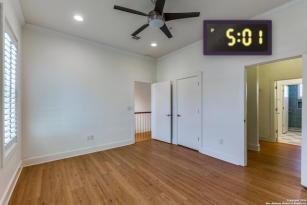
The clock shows h=5 m=1
